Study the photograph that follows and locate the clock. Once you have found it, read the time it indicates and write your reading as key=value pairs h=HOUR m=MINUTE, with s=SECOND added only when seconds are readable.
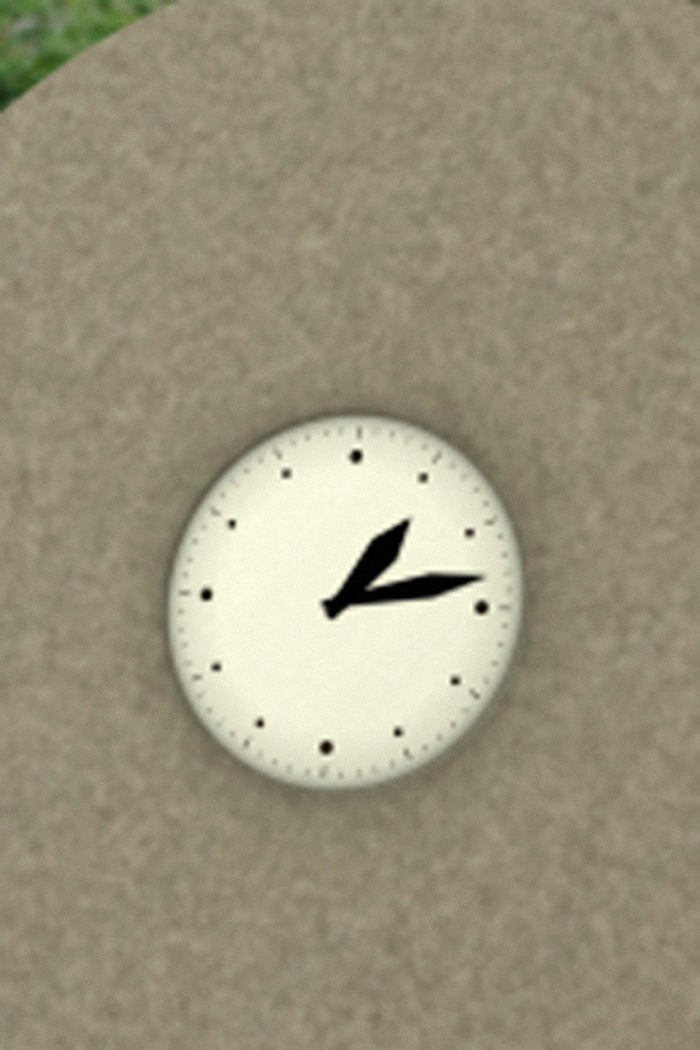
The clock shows h=1 m=13
